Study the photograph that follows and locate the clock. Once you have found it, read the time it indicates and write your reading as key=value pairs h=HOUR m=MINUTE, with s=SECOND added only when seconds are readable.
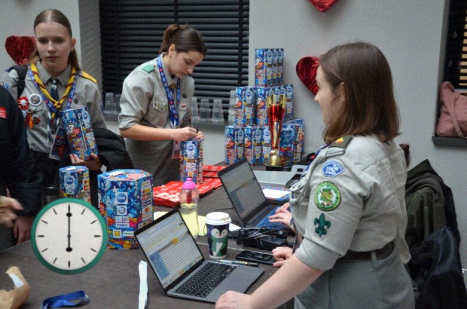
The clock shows h=6 m=0
